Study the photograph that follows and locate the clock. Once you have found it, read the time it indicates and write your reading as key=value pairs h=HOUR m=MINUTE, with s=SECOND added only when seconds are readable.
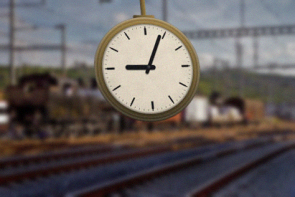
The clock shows h=9 m=4
